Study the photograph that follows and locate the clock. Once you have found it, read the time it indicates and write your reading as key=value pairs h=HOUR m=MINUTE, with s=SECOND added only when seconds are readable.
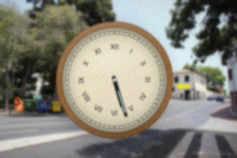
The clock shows h=5 m=27
